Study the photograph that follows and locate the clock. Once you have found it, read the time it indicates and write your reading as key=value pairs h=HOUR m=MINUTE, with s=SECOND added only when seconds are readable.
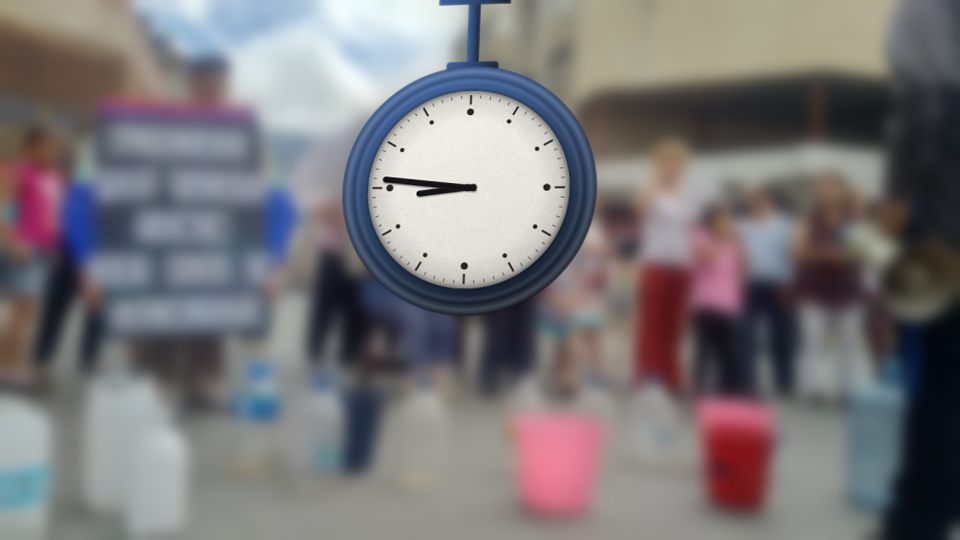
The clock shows h=8 m=46
